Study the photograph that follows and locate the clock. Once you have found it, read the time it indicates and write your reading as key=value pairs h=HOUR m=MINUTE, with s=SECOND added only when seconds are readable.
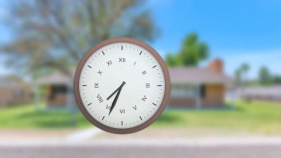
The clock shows h=7 m=34
